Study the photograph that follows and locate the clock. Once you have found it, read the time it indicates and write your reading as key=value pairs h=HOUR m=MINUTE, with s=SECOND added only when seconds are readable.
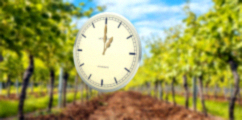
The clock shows h=1 m=0
